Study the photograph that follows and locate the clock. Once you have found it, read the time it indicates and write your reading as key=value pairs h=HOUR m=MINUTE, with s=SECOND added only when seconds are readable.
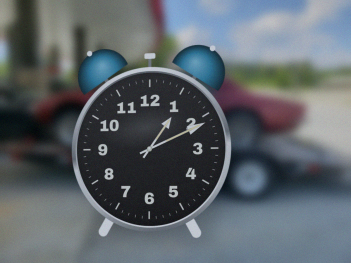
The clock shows h=1 m=11
